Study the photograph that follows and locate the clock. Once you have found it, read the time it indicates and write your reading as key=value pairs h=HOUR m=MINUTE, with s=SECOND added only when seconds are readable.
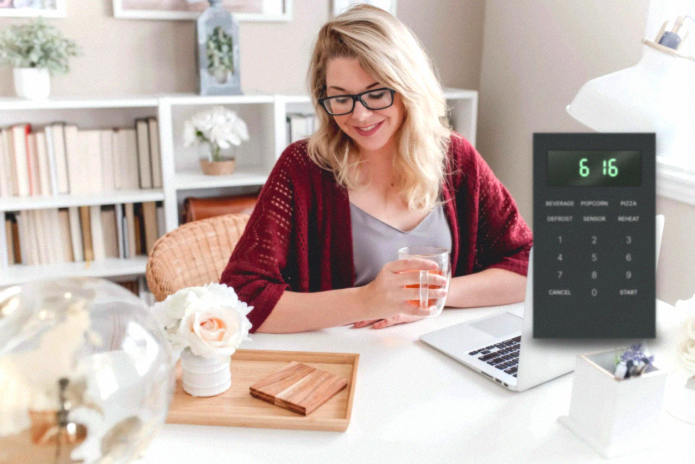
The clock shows h=6 m=16
